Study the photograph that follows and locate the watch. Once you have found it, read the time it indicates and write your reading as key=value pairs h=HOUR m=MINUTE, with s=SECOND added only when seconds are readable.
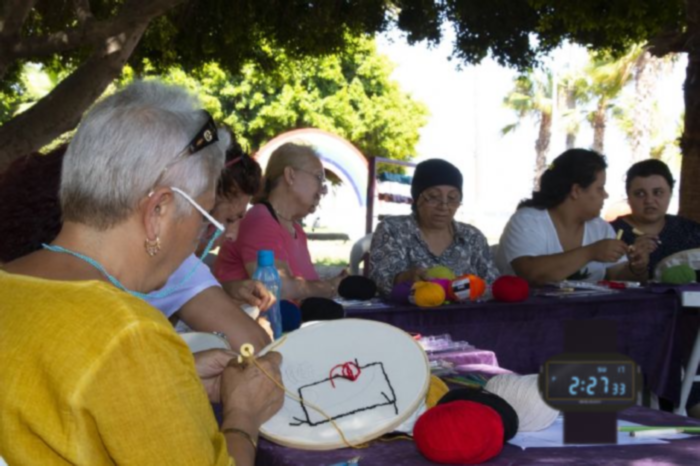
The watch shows h=2 m=27
